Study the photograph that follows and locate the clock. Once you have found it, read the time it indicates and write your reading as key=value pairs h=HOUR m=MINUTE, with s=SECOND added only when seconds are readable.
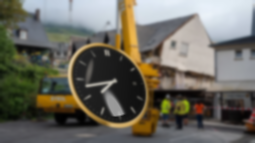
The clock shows h=7 m=43
